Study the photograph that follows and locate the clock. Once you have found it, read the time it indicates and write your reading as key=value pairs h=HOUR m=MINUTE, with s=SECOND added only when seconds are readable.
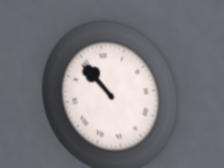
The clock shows h=10 m=54
